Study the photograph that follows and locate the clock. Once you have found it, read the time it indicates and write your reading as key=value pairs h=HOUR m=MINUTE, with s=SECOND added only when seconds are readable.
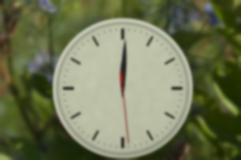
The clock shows h=12 m=0 s=29
